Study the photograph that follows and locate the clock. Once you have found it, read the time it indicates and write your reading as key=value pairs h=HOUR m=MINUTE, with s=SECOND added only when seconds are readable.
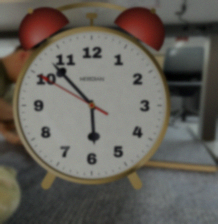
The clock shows h=5 m=52 s=50
